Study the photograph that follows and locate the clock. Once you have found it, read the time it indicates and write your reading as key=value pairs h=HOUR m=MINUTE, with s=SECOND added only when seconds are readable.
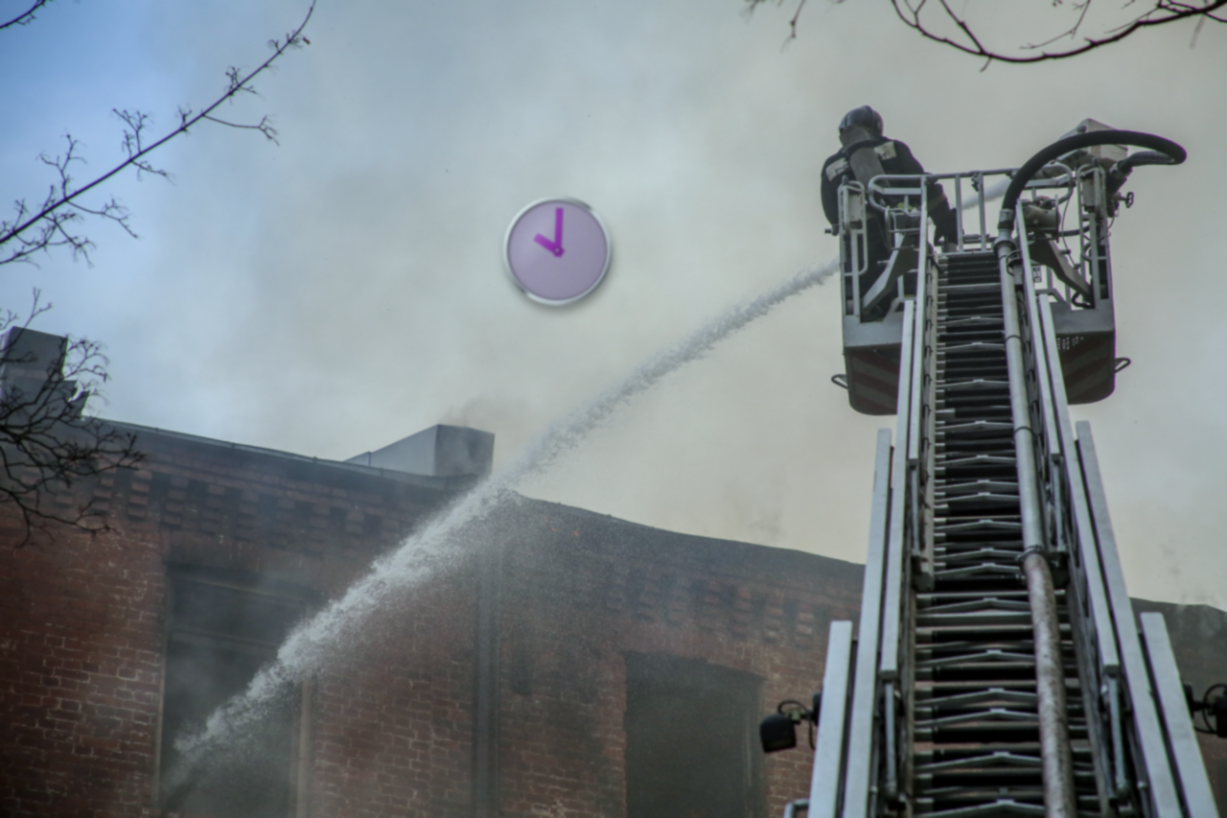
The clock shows h=10 m=0
